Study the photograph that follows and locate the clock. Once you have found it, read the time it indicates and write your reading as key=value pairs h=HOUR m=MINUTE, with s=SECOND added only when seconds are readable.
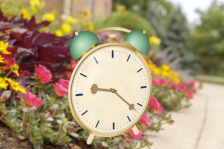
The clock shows h=9 m=22
